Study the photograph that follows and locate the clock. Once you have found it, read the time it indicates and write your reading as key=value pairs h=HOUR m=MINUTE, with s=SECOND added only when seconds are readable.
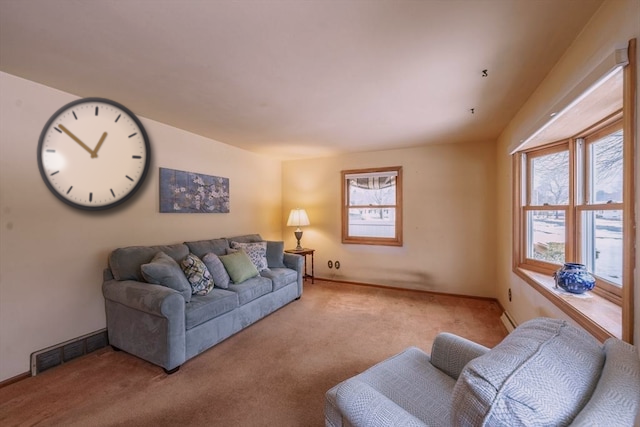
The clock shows h=12 m=51
